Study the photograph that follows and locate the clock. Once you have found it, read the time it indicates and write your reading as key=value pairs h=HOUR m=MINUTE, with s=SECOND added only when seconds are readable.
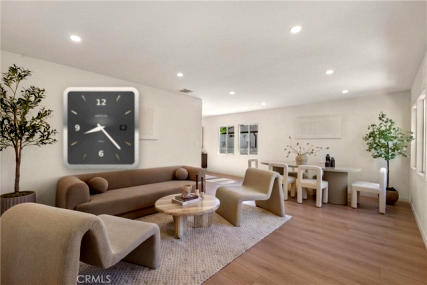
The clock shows h=8 m=23
